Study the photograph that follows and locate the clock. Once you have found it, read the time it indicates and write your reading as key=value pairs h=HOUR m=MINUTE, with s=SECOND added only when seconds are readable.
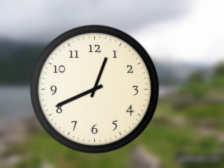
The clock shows h=12 m=41
